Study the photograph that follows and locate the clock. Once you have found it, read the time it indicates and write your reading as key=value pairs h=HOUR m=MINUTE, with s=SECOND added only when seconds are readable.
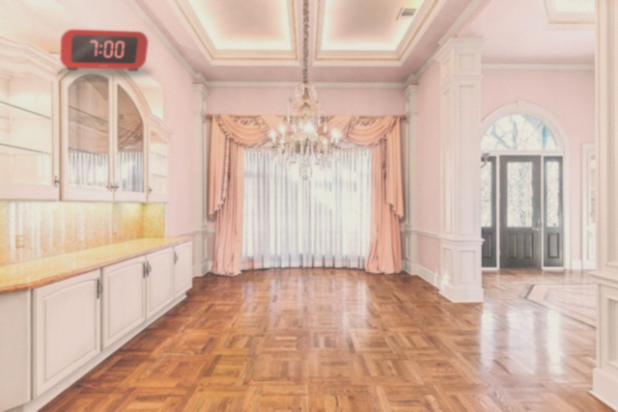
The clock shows h=7 m=0
